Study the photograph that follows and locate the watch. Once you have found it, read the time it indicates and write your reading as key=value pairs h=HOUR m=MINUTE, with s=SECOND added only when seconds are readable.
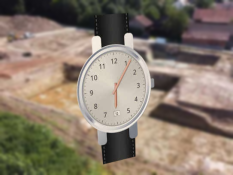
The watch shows h=6 m=6
